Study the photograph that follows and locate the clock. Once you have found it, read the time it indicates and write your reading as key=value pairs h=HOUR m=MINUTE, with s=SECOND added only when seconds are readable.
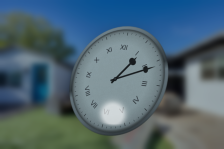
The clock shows h=1 m=11
